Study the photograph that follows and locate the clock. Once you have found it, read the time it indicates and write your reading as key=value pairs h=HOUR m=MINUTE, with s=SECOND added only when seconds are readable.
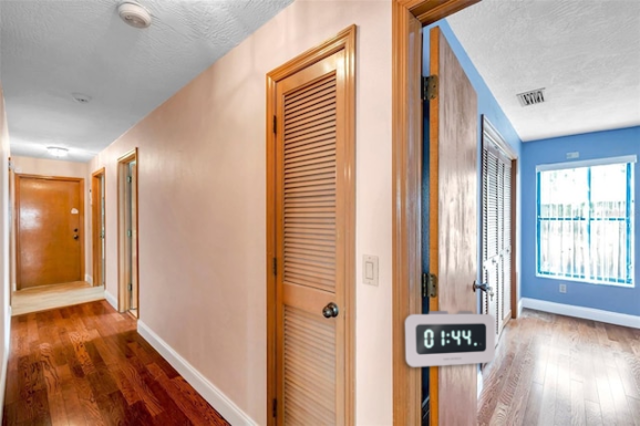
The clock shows h=1 m=44
